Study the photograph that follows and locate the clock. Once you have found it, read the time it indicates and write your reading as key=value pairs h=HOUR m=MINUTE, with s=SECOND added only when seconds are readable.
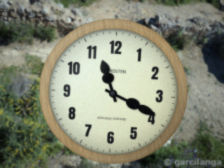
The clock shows h=11 m=19
